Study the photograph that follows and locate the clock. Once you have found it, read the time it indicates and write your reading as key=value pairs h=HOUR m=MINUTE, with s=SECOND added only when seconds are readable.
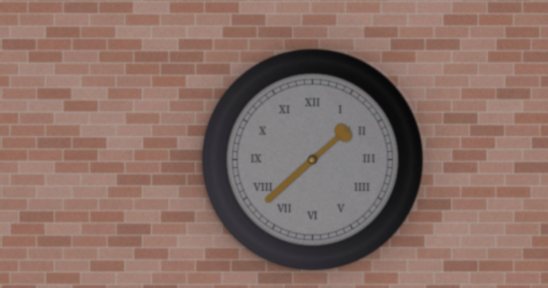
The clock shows h=1 m=38
